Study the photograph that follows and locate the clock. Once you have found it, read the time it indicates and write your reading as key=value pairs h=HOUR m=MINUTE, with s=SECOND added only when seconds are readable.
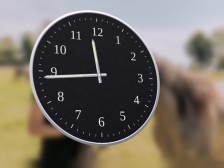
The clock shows h=11 m=44
